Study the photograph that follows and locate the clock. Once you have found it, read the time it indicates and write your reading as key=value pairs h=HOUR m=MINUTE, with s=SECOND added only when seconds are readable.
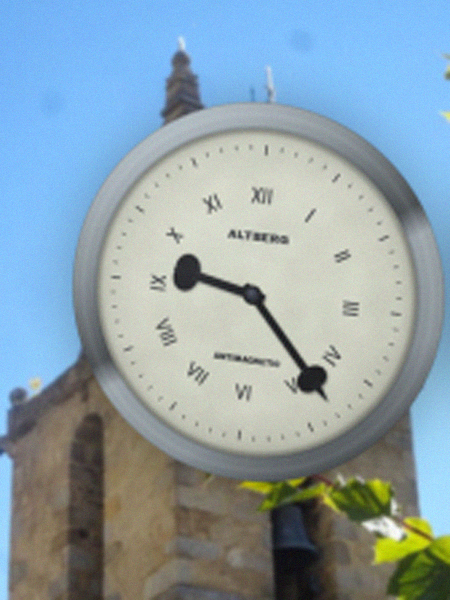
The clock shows h=9 m=23
